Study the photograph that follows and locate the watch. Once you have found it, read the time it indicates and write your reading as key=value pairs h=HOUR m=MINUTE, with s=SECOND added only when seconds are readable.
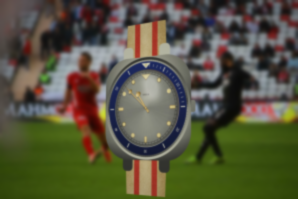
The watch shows h=10 m=52
